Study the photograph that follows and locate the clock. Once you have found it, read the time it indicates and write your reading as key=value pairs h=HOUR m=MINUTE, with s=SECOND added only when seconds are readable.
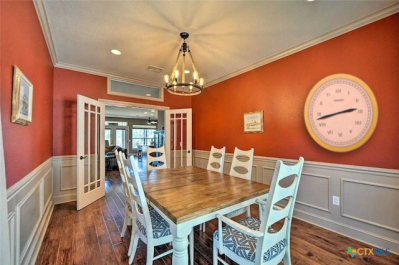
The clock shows h=2 m=43
